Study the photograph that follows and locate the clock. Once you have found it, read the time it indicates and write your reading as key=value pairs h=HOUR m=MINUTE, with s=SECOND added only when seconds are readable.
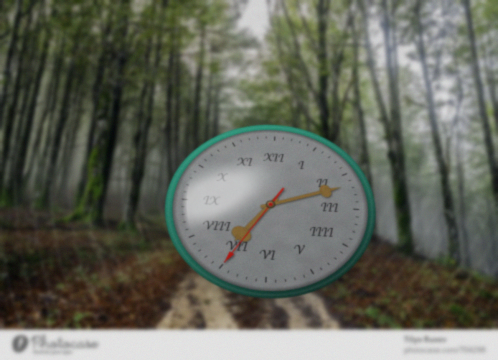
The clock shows h=7 m=11 s=35
